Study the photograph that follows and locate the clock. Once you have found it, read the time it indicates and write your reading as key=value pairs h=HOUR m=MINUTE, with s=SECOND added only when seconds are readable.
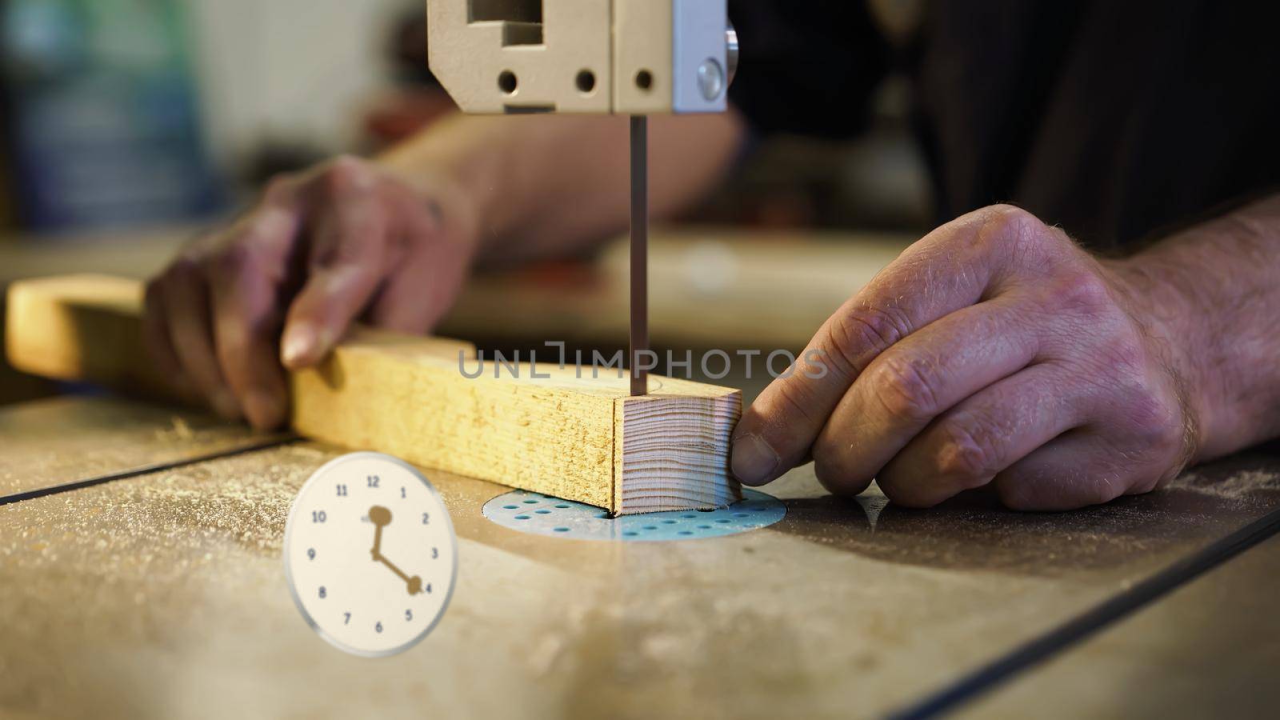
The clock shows h=12 m=21
